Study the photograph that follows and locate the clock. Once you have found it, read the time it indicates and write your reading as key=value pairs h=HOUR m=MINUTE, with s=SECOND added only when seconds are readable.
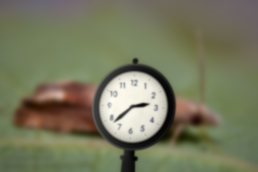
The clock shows h=2 m=38
